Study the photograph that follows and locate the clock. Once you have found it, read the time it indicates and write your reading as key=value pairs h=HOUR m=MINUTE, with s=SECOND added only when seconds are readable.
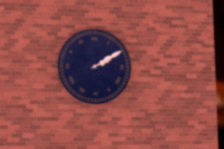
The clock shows h=2 m=10
